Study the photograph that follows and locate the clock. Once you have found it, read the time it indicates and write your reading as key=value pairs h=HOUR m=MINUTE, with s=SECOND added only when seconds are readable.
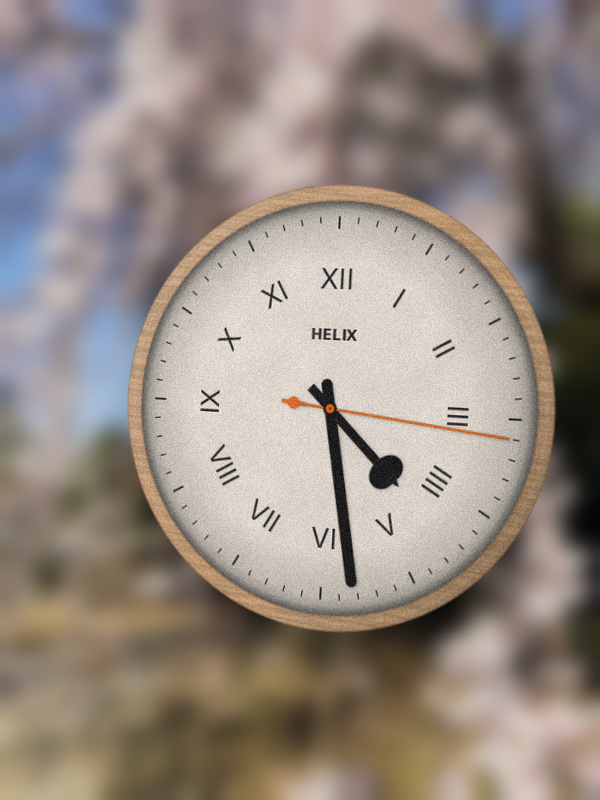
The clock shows h=4 m=28 s=16
